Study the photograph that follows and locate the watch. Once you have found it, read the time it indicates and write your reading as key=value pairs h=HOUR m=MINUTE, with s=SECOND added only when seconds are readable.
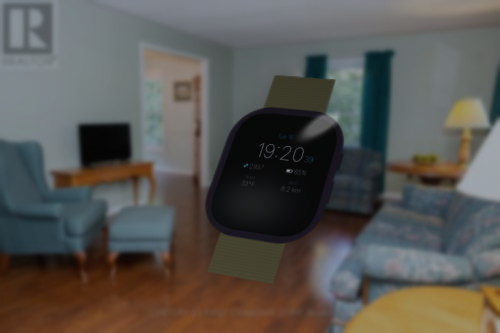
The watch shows h=19 m=20
